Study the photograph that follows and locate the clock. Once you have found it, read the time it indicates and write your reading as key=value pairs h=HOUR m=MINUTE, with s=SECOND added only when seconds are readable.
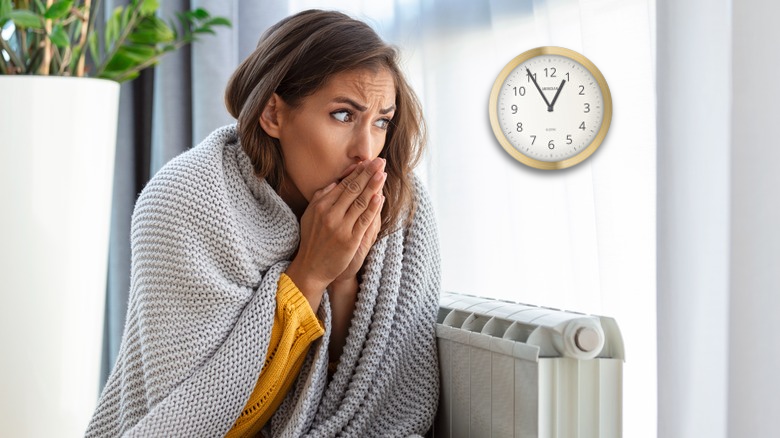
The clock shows h=12 m=55
